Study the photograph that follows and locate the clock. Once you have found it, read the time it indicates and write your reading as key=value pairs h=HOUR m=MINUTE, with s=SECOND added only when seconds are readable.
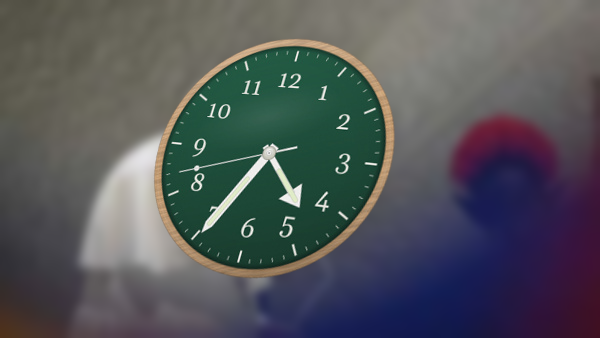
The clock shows h=4 m=34 s=42
